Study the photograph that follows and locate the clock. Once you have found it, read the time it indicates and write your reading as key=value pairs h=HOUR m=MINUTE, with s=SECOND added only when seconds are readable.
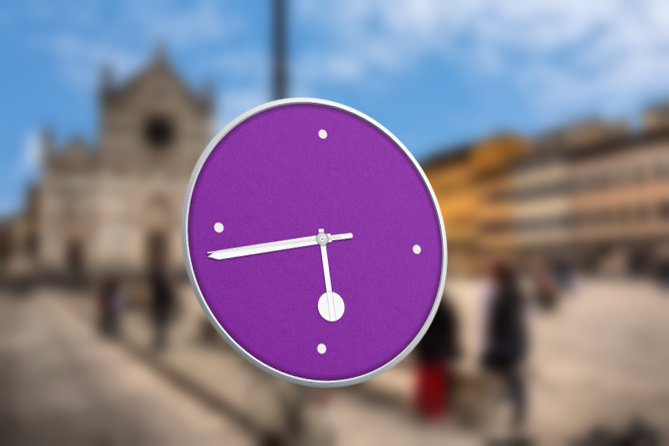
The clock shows h=5 m=42 s=43
